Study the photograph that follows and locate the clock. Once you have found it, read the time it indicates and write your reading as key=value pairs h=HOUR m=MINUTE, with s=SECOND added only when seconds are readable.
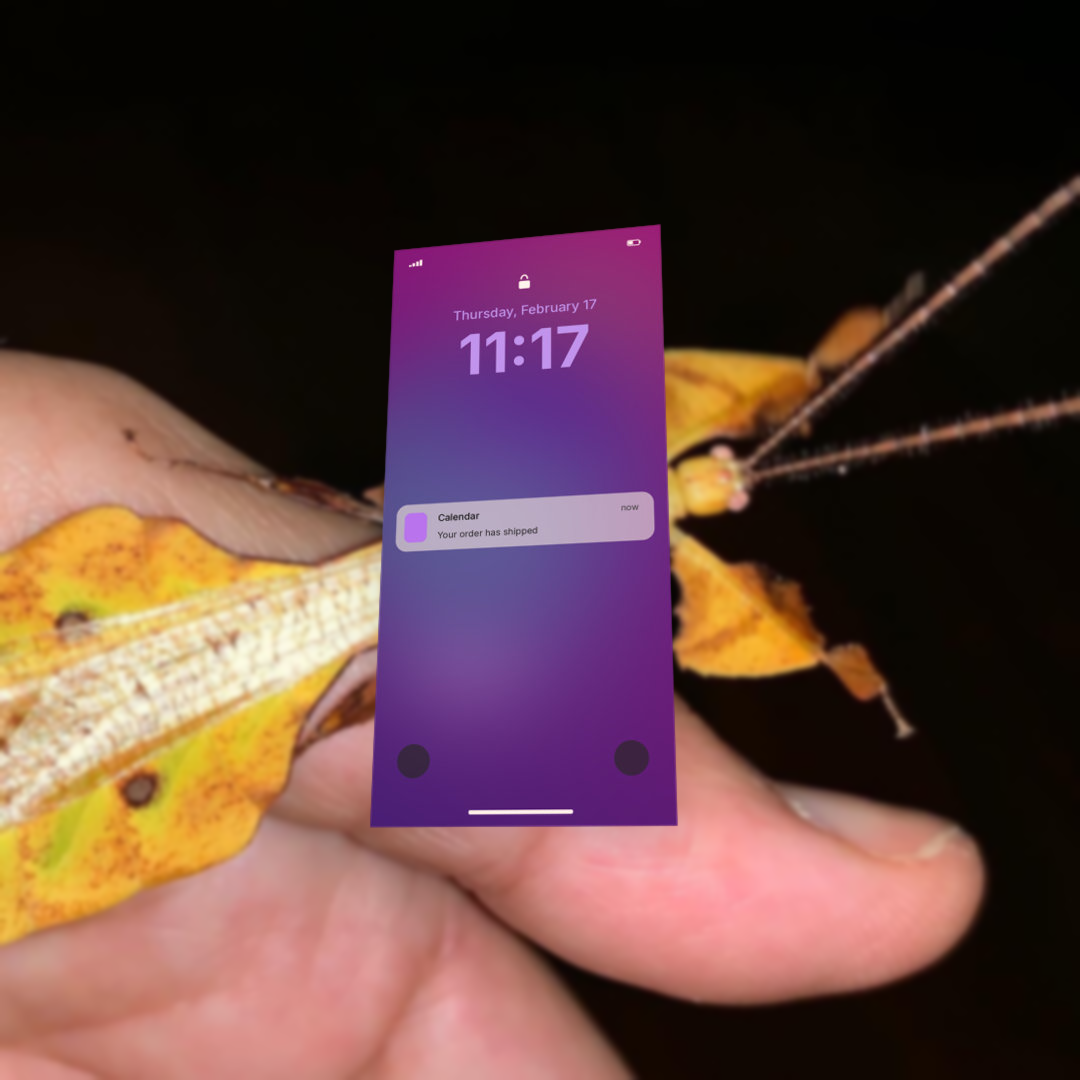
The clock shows h=11 m=17
